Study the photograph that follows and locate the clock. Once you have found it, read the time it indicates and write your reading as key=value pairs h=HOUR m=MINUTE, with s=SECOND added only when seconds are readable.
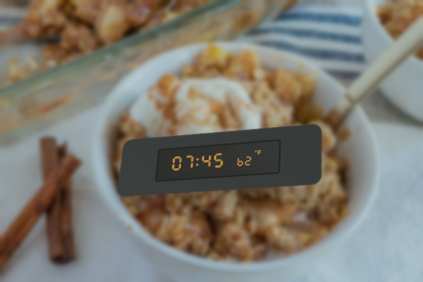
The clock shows h=7 m=45
